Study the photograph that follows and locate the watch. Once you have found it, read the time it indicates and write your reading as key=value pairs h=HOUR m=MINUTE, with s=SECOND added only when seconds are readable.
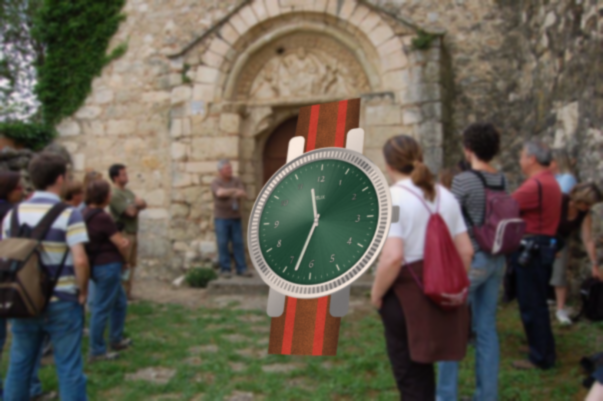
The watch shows h=11 m=33
